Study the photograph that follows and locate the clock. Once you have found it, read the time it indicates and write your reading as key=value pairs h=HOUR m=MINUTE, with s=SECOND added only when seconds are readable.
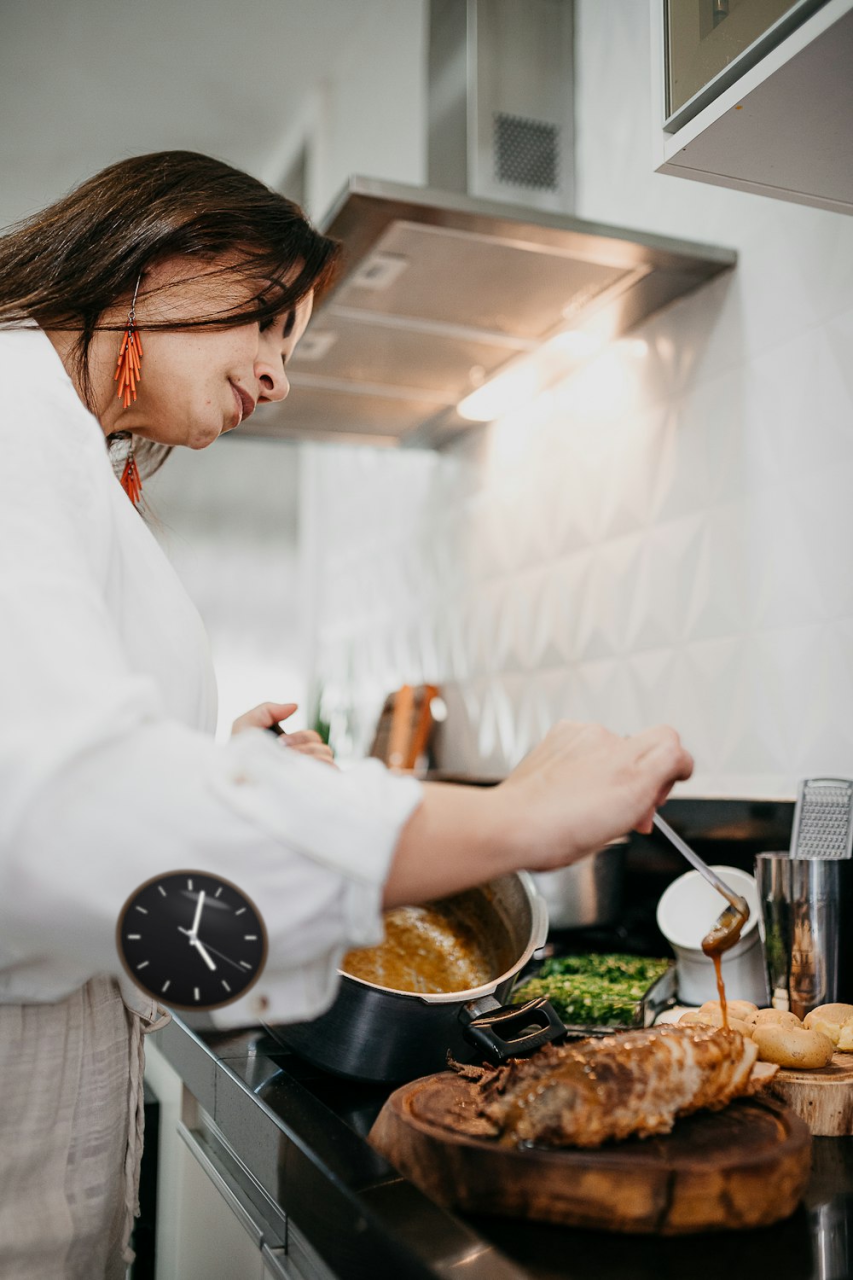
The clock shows h=5 m=2 s=21
